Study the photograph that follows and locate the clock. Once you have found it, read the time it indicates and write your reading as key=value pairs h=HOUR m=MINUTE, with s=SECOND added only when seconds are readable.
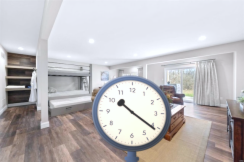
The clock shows h=10 m=21
